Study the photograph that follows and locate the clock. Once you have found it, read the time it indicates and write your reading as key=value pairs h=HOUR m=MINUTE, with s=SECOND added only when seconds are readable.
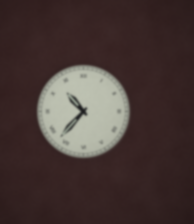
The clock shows h=10 m=37
